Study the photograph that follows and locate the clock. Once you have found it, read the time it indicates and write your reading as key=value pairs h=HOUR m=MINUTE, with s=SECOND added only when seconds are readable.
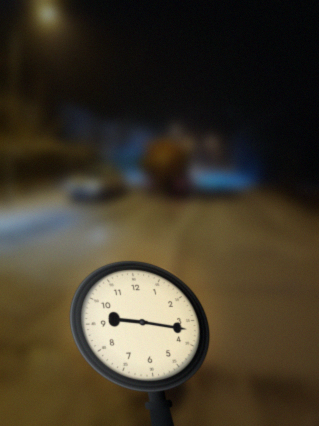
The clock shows h=9 m=17
